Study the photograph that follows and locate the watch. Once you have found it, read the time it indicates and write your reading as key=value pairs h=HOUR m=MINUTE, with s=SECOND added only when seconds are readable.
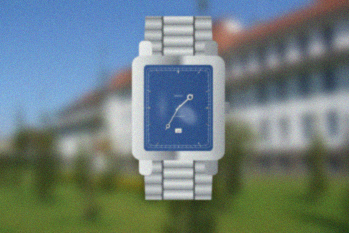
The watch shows h=1 m=35
